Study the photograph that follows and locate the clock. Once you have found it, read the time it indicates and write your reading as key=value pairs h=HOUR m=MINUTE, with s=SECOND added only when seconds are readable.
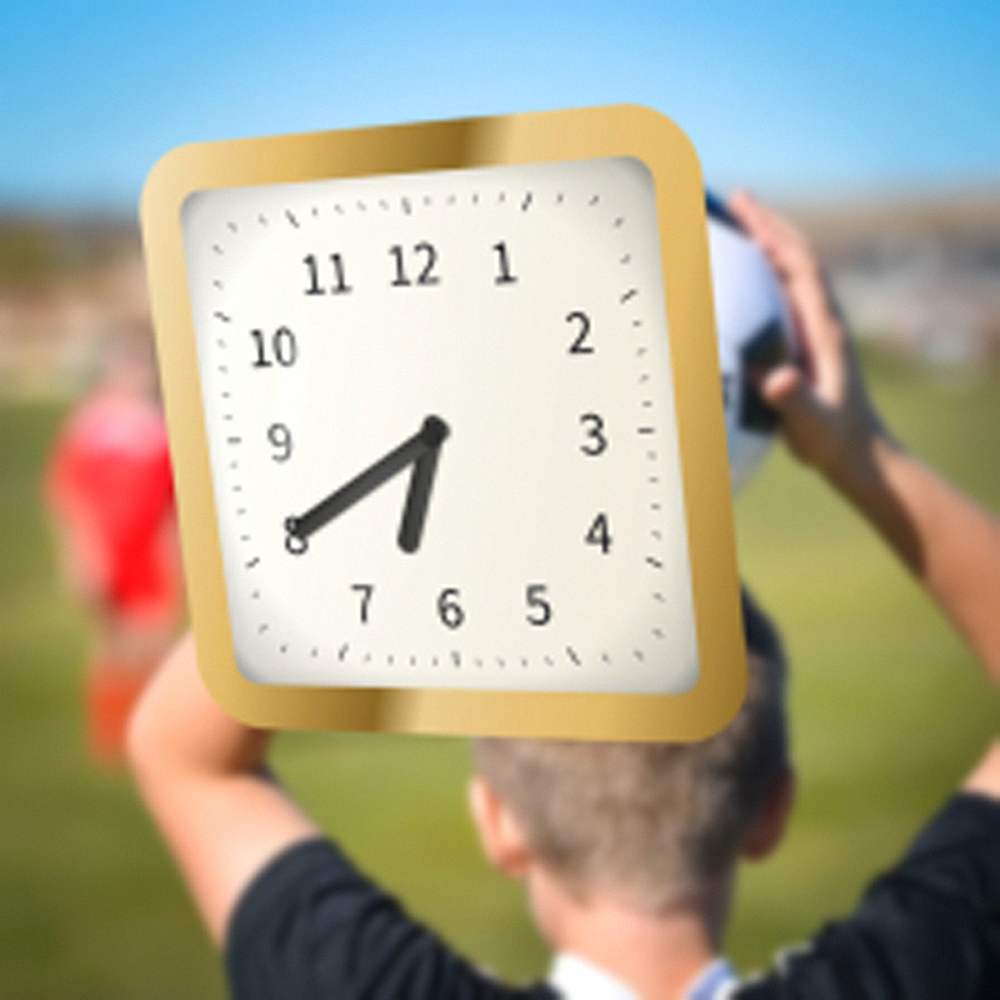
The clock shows h=6 m=40
